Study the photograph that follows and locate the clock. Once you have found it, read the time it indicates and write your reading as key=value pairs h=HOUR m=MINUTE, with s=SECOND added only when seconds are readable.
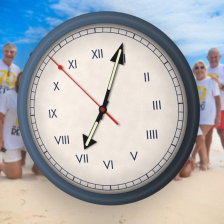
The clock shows h=7 m=3 s=53
